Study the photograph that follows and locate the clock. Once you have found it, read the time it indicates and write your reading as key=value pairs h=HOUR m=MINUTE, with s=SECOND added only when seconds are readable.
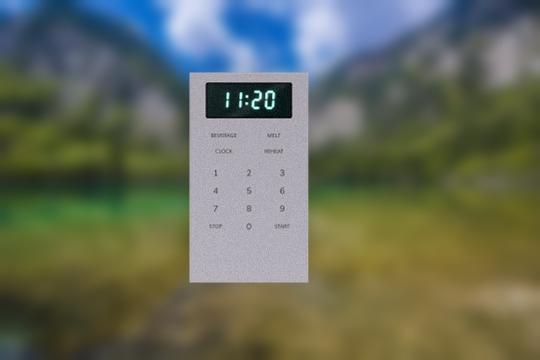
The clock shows h=11 m=20
